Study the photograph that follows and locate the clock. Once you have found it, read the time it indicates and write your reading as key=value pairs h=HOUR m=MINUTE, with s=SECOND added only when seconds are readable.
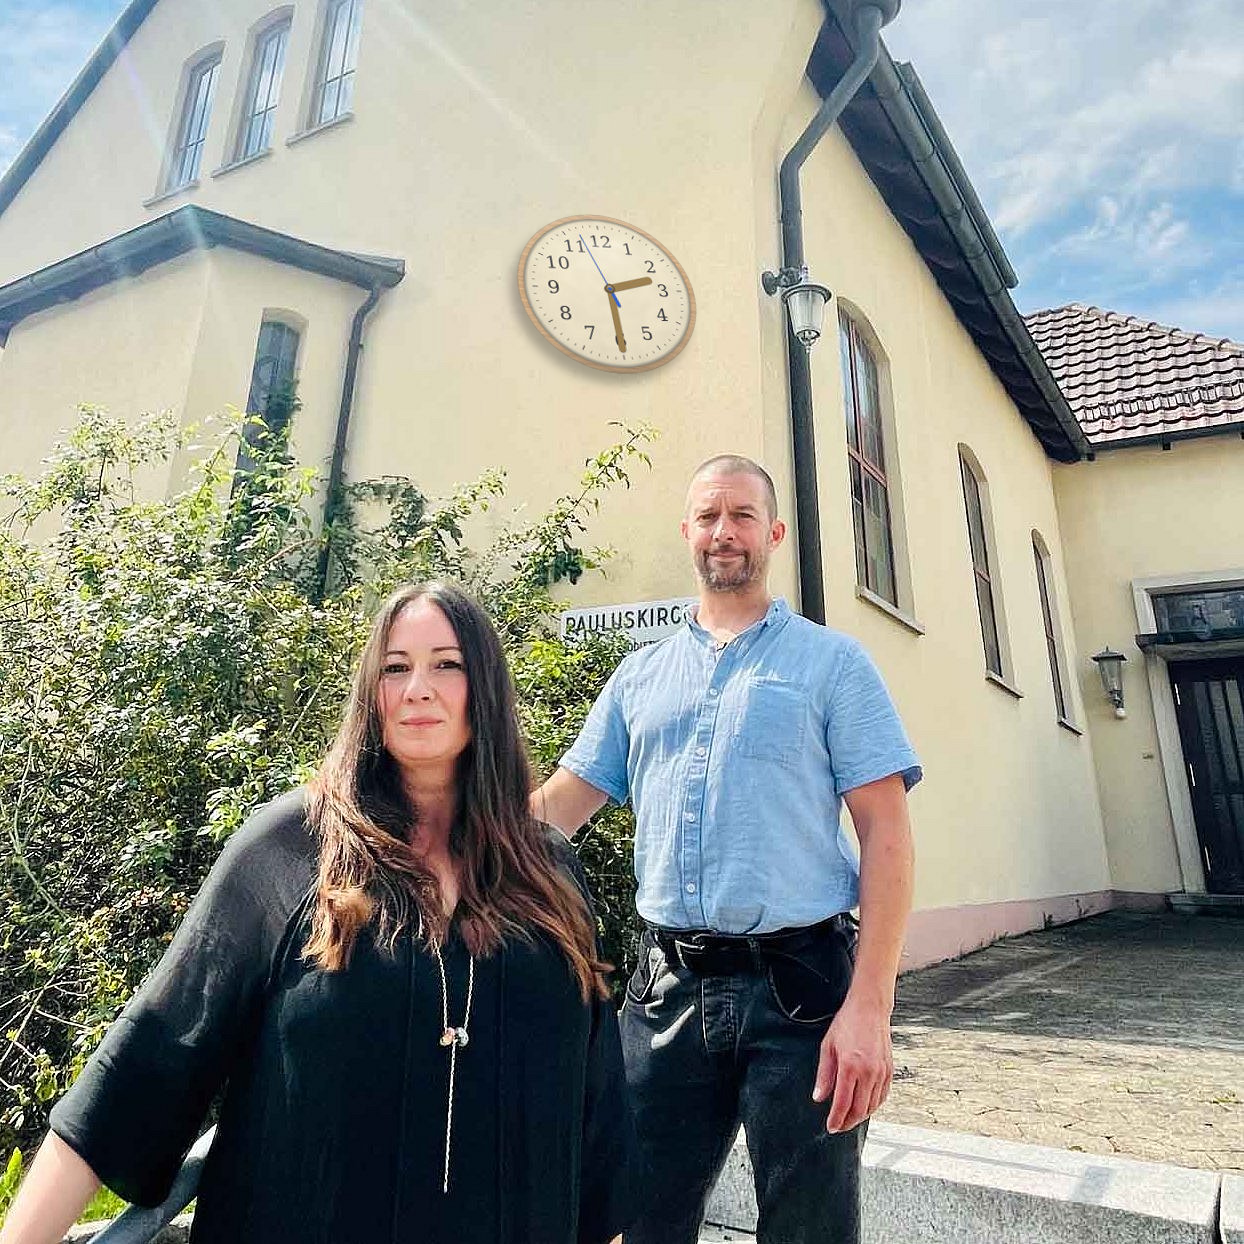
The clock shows h=2 m=29 s=57
